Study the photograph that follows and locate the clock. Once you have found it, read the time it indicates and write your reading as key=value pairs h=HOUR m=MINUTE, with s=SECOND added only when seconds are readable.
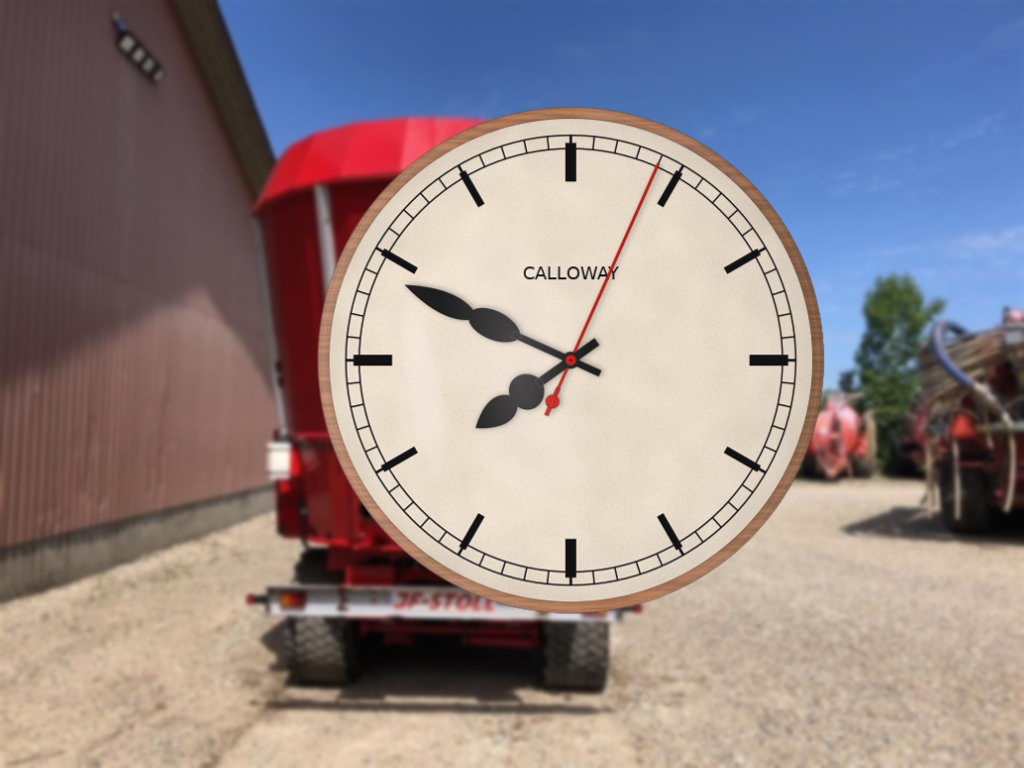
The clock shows h=7 m=49 s=4
